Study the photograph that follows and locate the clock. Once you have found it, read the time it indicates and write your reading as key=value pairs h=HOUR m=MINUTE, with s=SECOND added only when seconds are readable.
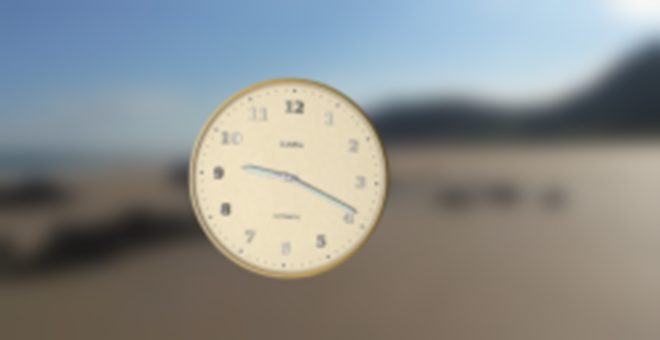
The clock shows h=9 m=19
